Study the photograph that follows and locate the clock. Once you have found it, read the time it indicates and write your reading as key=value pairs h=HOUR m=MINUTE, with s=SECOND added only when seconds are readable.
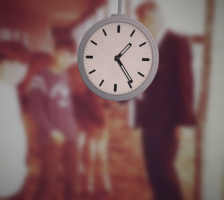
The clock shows h=1 m=24
